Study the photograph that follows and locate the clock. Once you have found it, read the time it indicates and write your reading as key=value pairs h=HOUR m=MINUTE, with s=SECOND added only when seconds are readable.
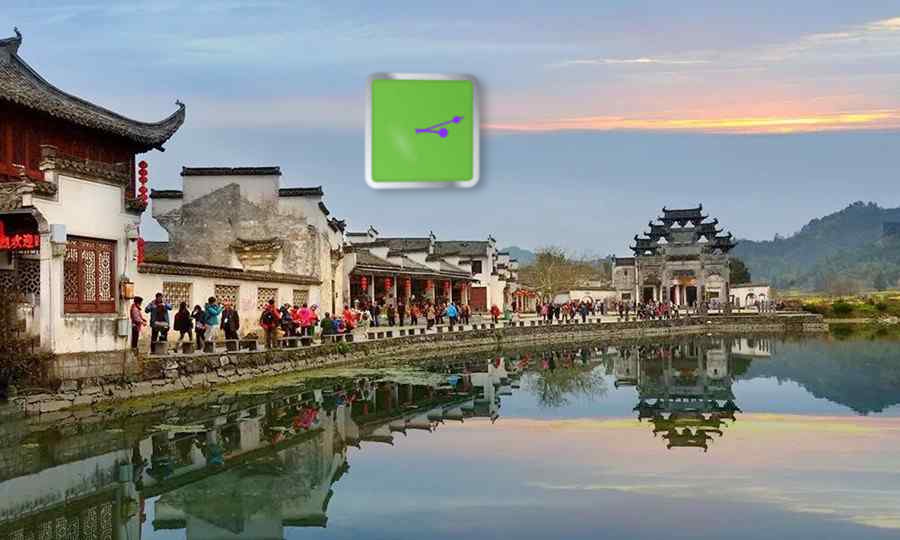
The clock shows h=3 m=12
